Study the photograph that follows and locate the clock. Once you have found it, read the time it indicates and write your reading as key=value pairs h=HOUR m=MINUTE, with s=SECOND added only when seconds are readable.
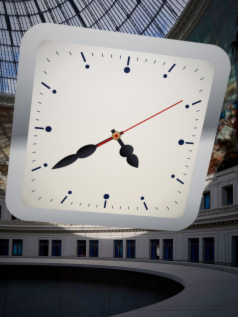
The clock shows h=4 m=39 s=9
